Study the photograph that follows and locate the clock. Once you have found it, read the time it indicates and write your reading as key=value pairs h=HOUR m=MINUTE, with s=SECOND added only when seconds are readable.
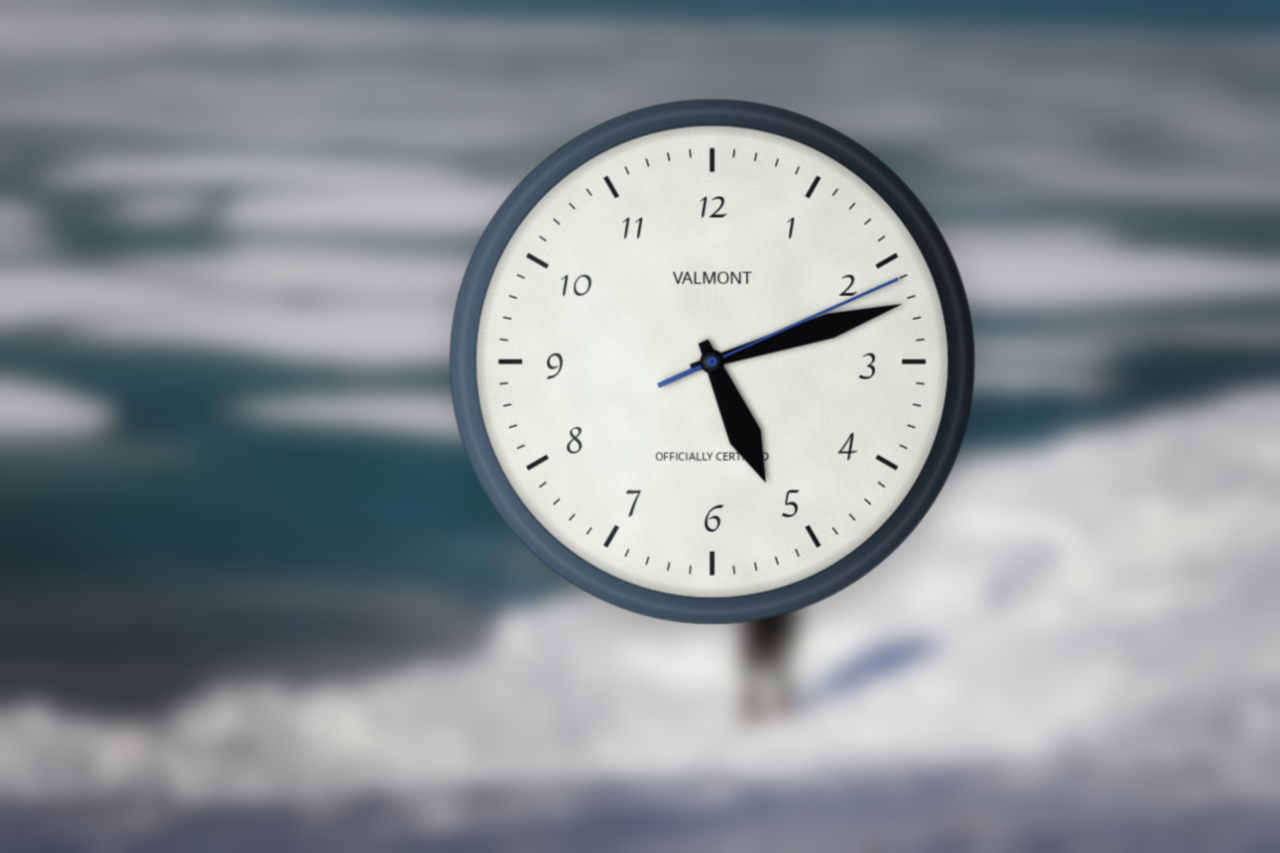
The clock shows h=5 m=12 s=11
